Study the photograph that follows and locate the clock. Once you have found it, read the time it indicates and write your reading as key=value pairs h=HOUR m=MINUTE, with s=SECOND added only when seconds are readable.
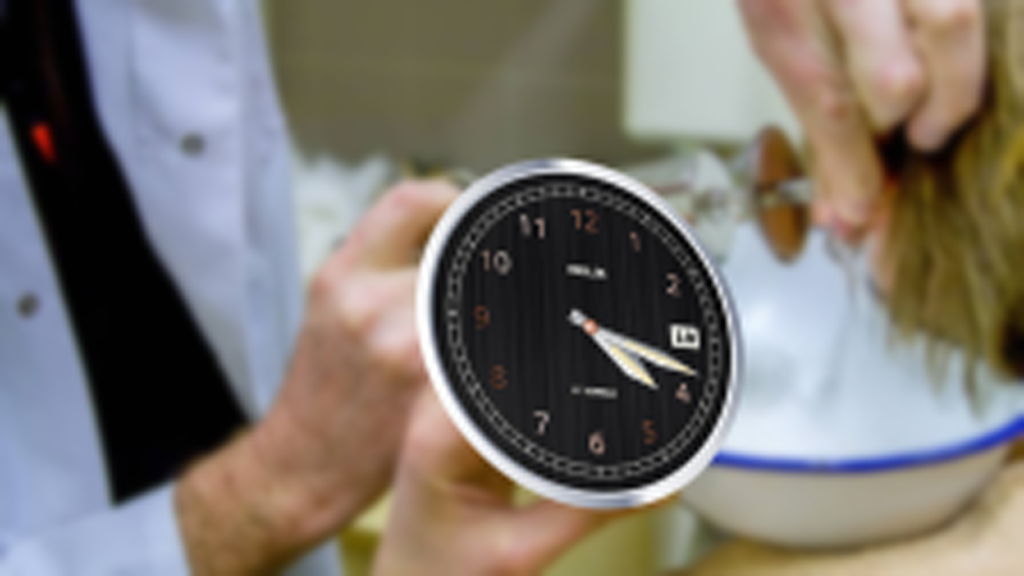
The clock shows h=4 m=18
